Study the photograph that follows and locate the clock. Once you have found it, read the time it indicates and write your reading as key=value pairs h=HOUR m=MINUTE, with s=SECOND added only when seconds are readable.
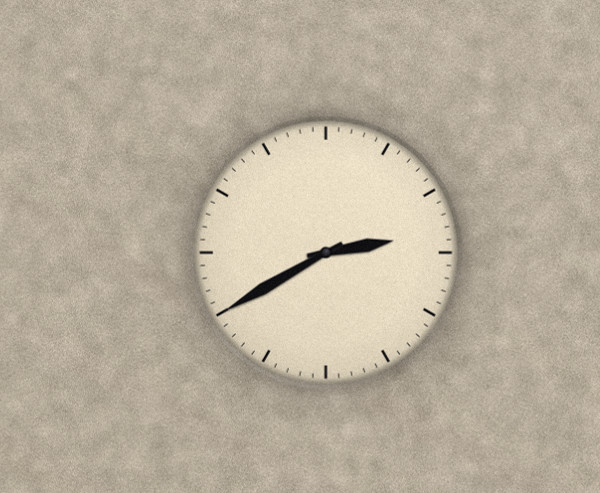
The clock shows h=2 m=40
